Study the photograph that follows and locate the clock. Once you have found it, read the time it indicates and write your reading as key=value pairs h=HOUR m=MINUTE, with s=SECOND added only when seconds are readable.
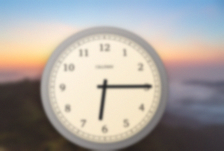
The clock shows h=6 m=15
